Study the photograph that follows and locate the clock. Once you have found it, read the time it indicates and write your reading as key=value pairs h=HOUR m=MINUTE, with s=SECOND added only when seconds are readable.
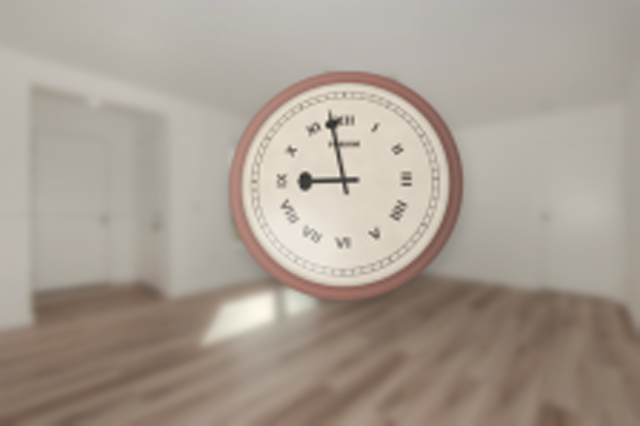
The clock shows h=8 m=58
